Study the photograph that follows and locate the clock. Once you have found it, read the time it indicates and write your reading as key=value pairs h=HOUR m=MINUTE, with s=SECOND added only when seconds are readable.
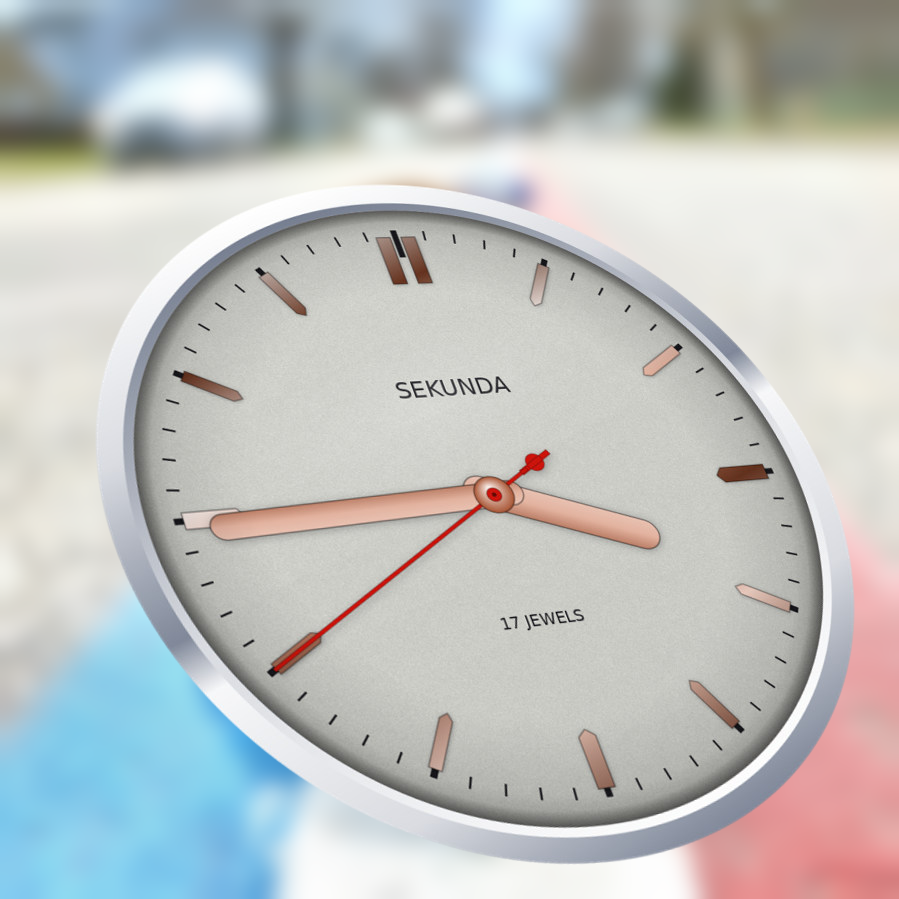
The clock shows h=3 m=44 s=40
